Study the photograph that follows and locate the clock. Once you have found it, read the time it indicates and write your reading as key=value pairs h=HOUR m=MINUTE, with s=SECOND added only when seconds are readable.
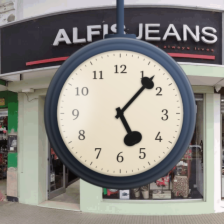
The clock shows h=5 m=7
